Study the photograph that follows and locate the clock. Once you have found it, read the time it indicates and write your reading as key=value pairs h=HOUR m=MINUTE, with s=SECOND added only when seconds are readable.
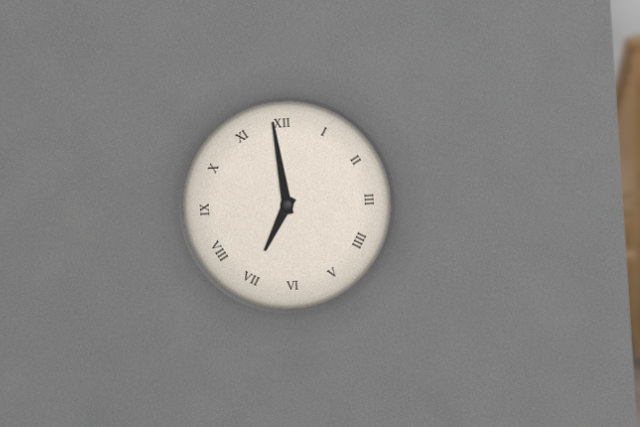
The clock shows h=6 m=59
